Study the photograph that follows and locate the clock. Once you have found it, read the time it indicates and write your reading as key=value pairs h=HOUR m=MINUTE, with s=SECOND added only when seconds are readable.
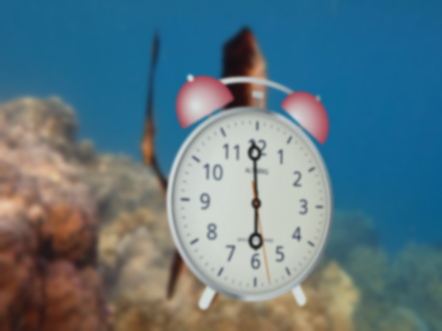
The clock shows h=5 m=59 s=28
